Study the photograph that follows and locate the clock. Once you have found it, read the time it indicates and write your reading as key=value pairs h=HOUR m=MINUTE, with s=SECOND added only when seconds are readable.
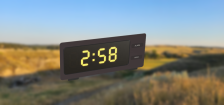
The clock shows h=2 m=58
